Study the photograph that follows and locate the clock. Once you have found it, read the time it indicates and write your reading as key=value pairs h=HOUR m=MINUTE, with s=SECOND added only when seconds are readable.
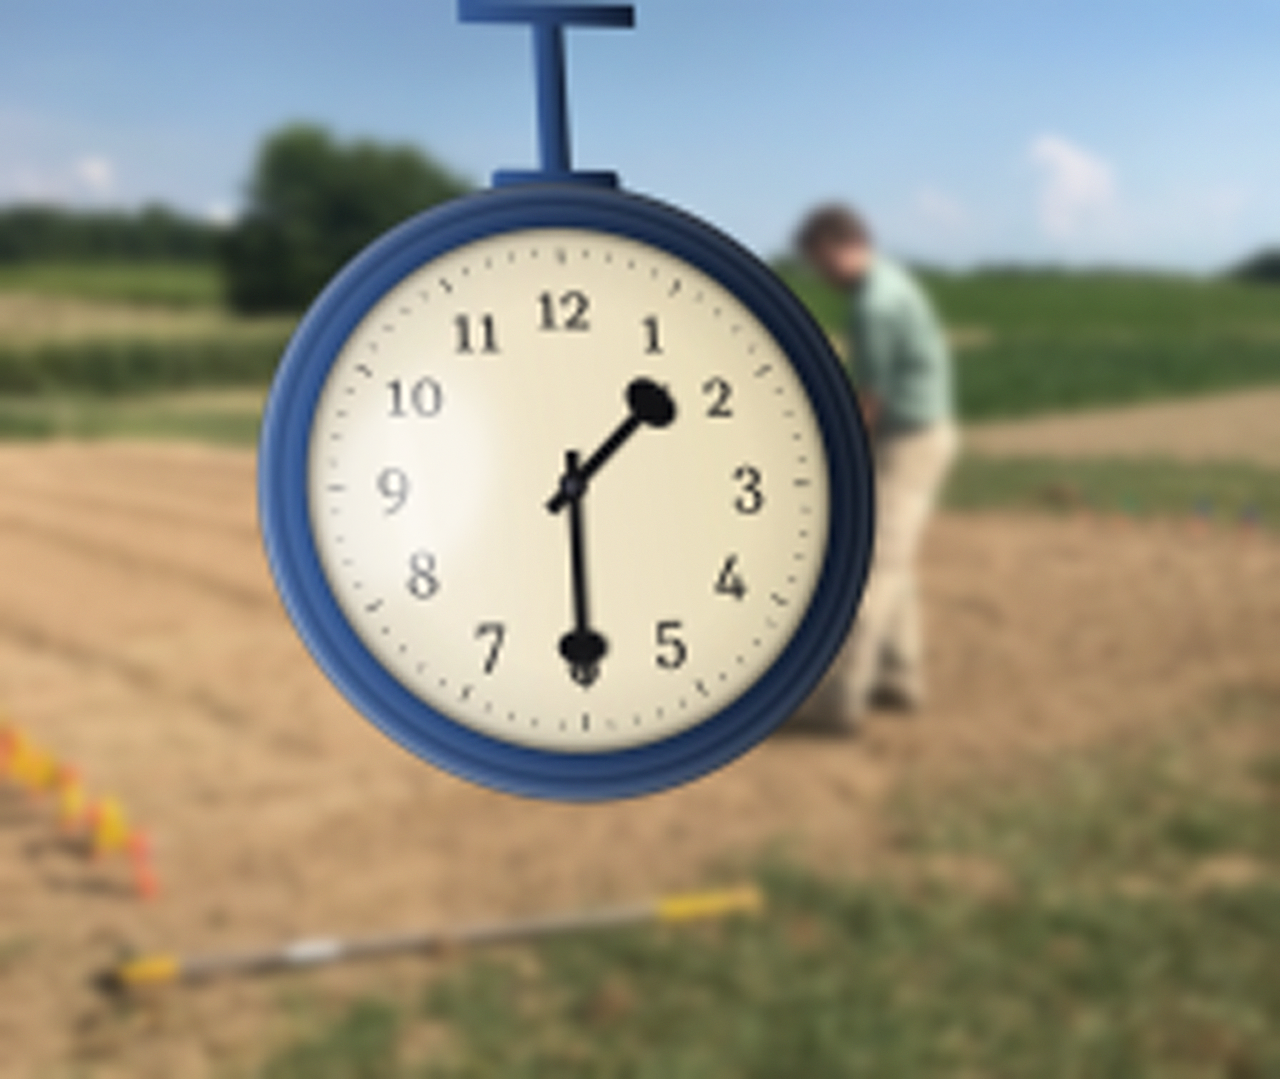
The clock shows h=1 m=30
